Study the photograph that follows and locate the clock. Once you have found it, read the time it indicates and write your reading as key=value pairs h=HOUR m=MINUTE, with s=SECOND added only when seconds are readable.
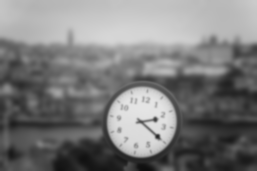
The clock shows h=2 m=20
